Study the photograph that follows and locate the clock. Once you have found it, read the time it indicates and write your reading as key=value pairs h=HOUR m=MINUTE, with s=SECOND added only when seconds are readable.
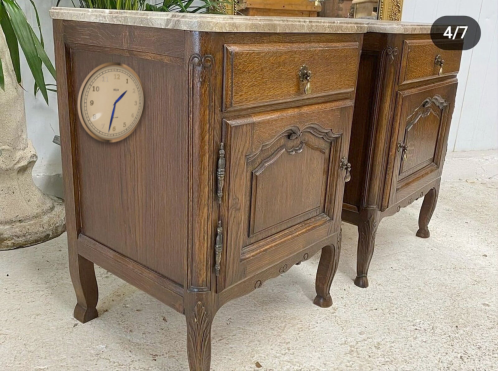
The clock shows h=1 m=32
